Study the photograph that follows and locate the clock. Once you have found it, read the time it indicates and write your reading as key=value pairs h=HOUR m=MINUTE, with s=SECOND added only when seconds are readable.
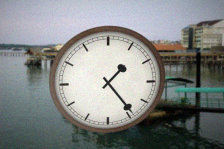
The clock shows h=1 m=24
